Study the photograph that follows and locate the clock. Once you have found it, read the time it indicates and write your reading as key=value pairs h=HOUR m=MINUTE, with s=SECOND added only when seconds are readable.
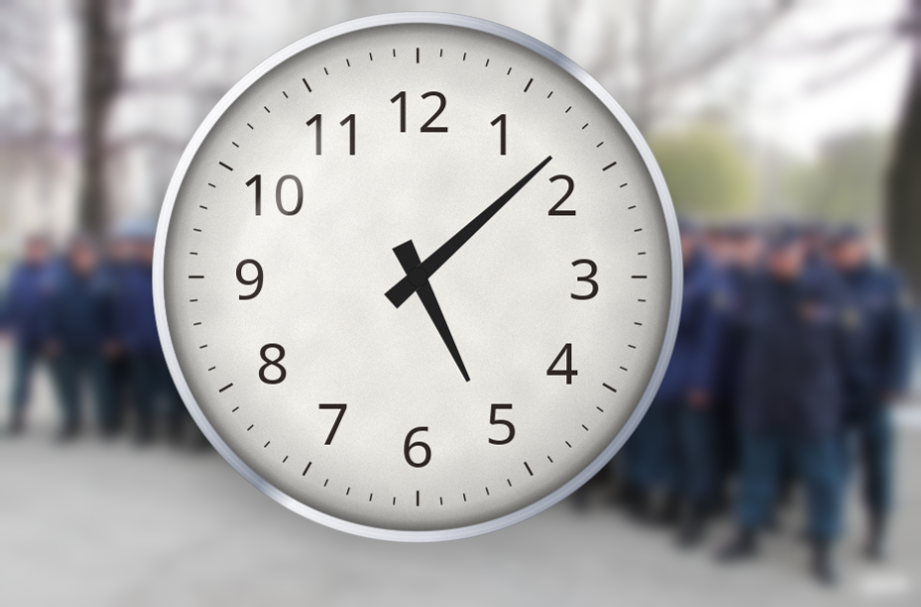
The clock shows h=5 m=8
